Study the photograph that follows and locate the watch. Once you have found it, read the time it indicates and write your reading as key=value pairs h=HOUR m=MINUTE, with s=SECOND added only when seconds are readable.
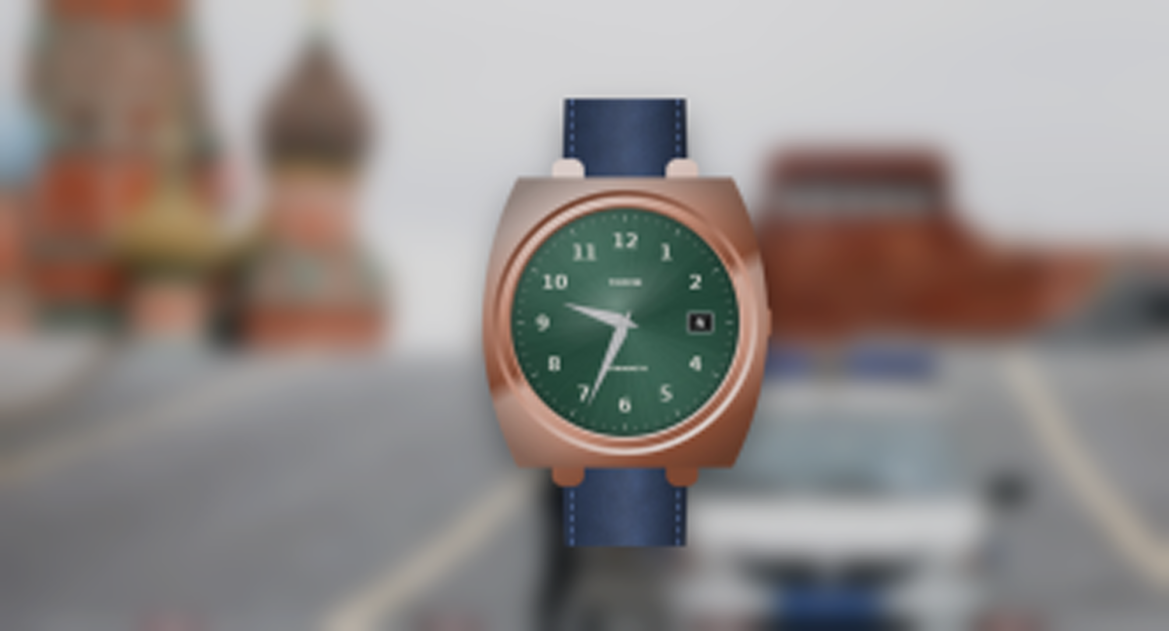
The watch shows h=9 m=34
